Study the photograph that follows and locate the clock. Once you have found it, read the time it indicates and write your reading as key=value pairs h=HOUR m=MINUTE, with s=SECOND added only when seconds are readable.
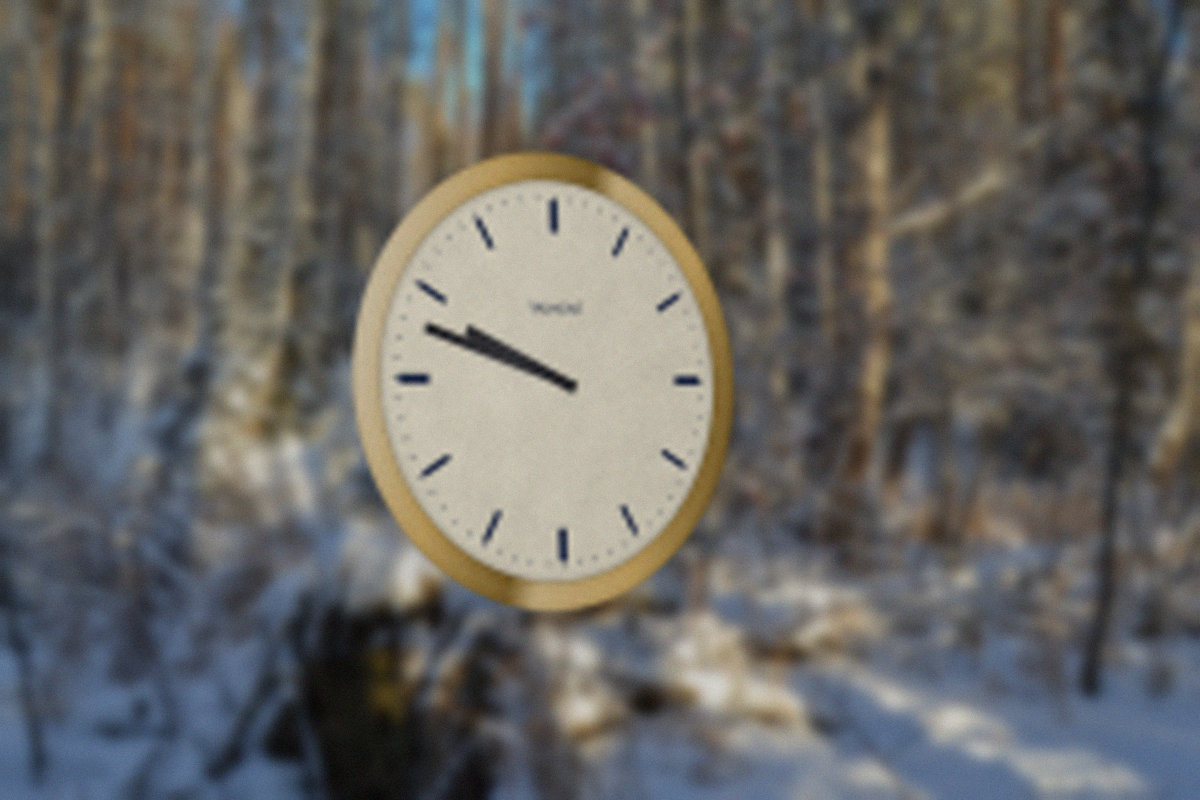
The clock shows h=9 m=48
